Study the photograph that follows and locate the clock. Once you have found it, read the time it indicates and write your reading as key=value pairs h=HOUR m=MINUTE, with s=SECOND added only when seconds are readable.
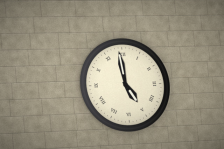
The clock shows h=4 m=59
